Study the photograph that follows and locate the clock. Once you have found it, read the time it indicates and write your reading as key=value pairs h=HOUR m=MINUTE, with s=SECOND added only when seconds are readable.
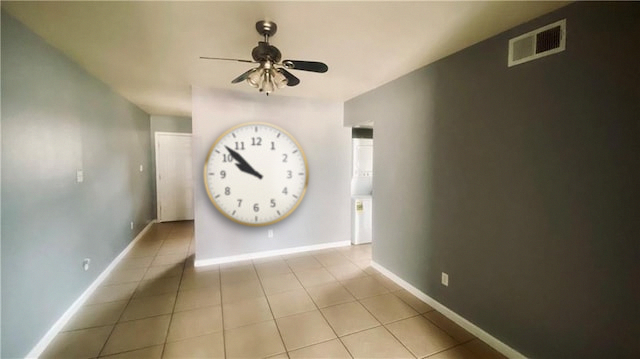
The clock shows h=9 m=52
